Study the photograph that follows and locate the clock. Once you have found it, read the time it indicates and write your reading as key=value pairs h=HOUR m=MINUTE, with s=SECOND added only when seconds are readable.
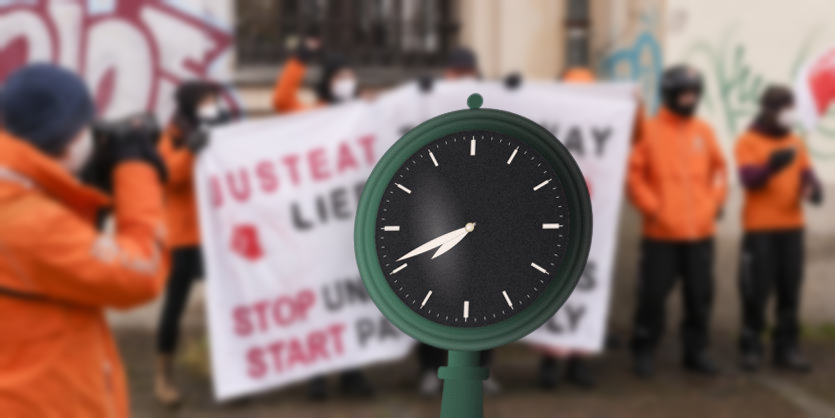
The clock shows h=7 m=41
